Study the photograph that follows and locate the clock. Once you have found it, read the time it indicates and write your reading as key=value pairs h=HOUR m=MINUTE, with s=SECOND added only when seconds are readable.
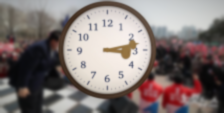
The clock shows h=3 m=13
